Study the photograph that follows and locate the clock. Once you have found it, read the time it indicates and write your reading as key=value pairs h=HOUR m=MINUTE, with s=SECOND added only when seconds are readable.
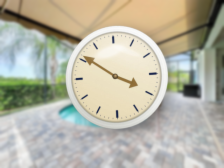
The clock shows h=3 m=51
